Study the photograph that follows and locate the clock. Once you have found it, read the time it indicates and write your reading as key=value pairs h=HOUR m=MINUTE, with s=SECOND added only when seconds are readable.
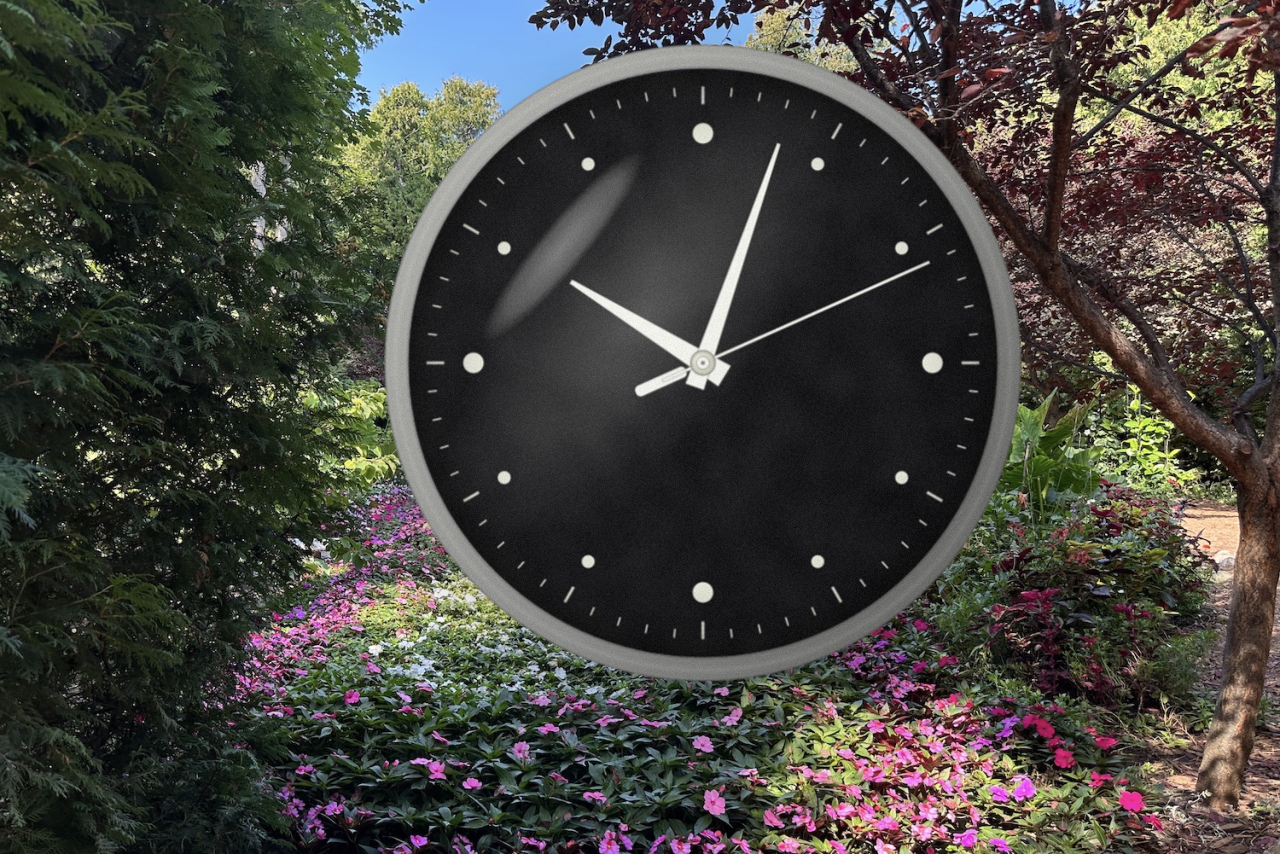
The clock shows h=10 m=3 s=11
